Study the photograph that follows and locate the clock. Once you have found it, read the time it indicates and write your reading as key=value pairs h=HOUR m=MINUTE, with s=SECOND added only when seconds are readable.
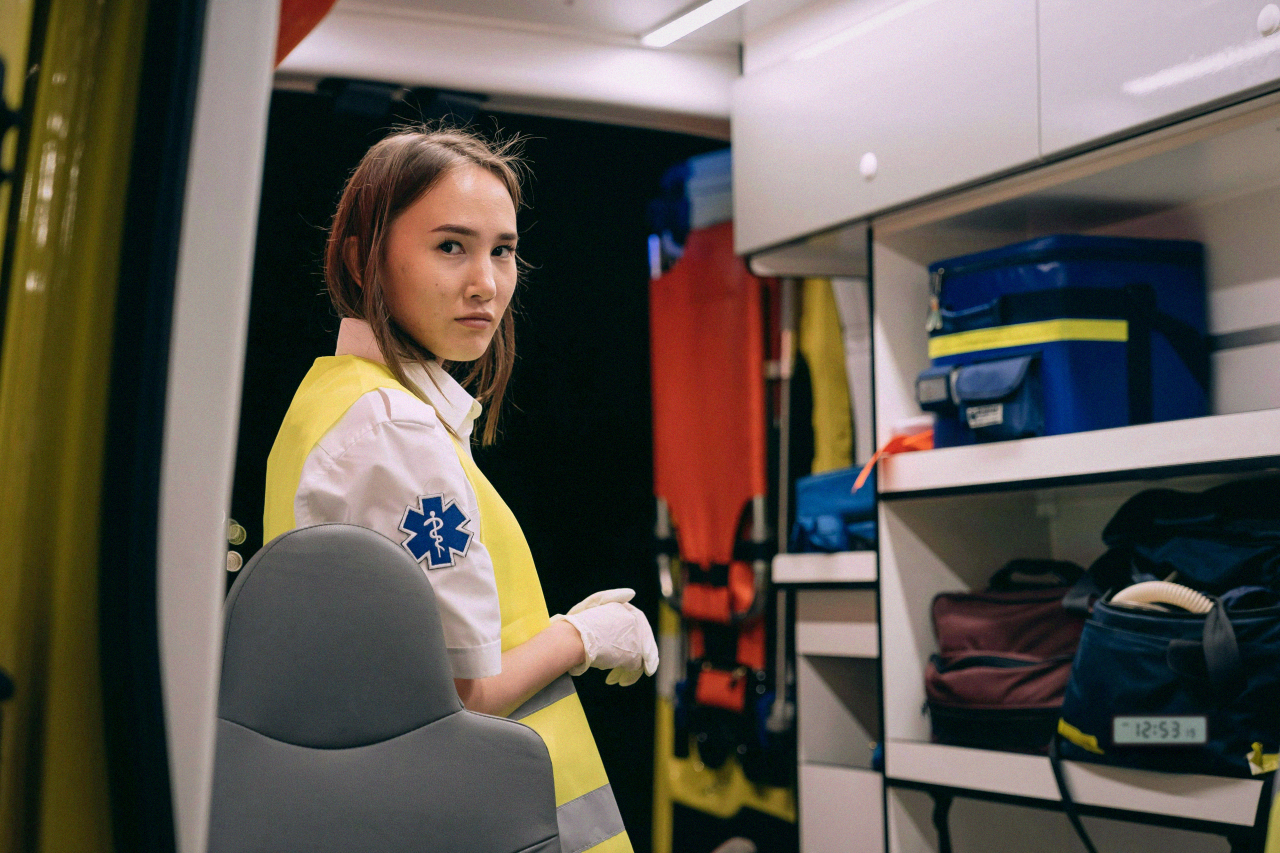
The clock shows h=12 m=53
